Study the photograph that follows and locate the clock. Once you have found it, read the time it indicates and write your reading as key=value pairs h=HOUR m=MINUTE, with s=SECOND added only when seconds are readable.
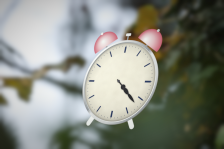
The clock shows h=4 m=22
